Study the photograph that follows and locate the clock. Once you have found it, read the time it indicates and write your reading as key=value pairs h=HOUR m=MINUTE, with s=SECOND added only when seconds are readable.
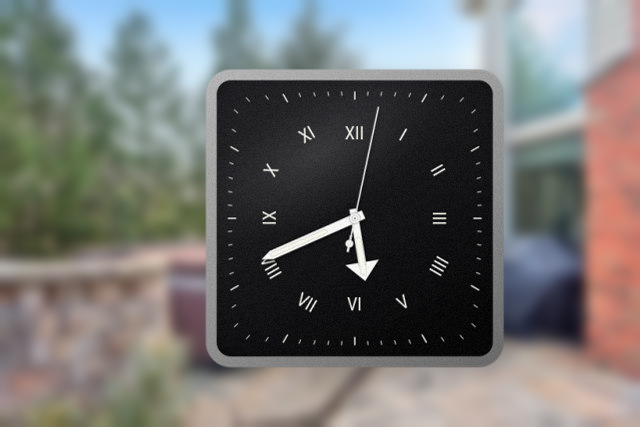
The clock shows h=5 m=41 s=2
